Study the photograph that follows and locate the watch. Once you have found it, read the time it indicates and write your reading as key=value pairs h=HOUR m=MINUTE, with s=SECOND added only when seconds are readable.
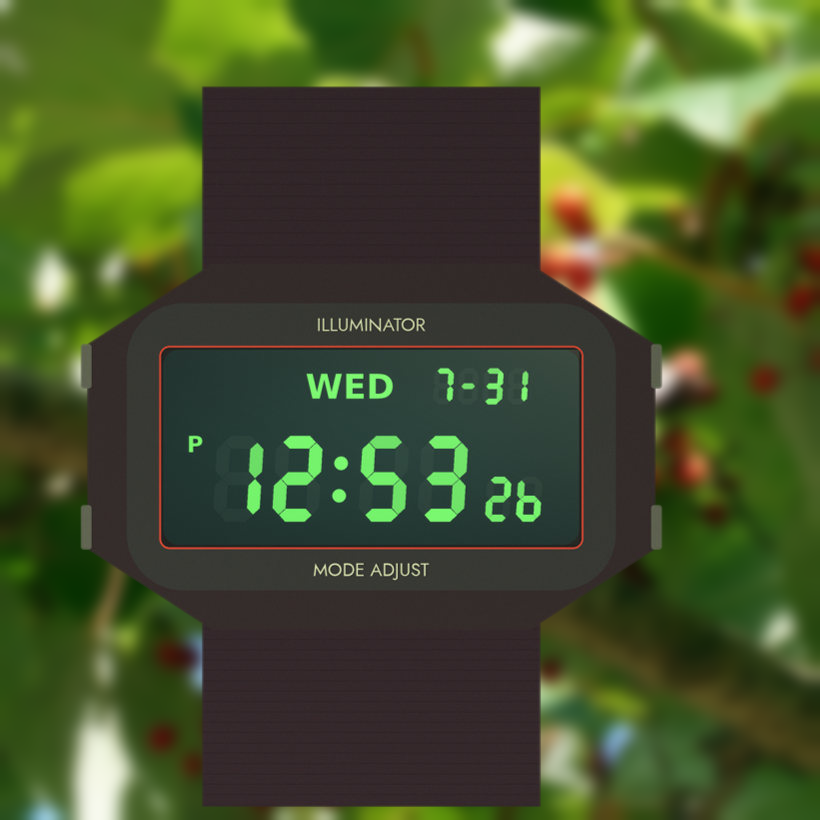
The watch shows h=12 m=53 s=26
